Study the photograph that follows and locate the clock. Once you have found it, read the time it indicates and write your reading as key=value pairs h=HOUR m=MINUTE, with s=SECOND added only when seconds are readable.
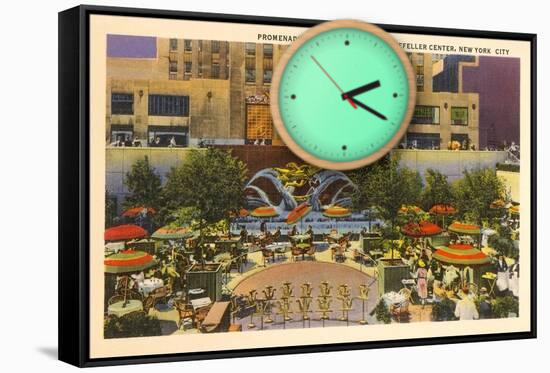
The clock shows h=2 m=19 s=53
